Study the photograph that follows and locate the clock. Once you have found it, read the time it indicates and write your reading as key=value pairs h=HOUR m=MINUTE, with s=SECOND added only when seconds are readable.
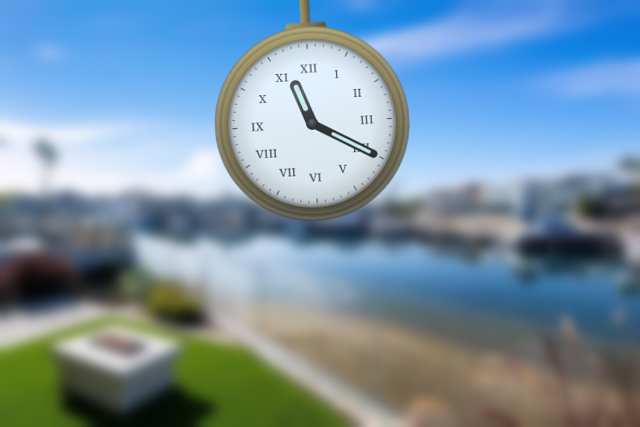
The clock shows h=11 m=20
